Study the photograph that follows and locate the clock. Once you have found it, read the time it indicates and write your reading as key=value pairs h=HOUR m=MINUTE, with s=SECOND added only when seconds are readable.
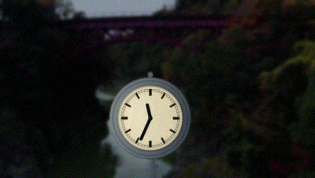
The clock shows h=11 m=34
